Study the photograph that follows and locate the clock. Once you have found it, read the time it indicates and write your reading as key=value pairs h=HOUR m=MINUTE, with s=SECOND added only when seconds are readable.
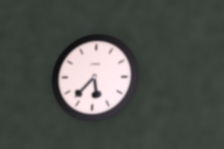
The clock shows h=5 m=37
